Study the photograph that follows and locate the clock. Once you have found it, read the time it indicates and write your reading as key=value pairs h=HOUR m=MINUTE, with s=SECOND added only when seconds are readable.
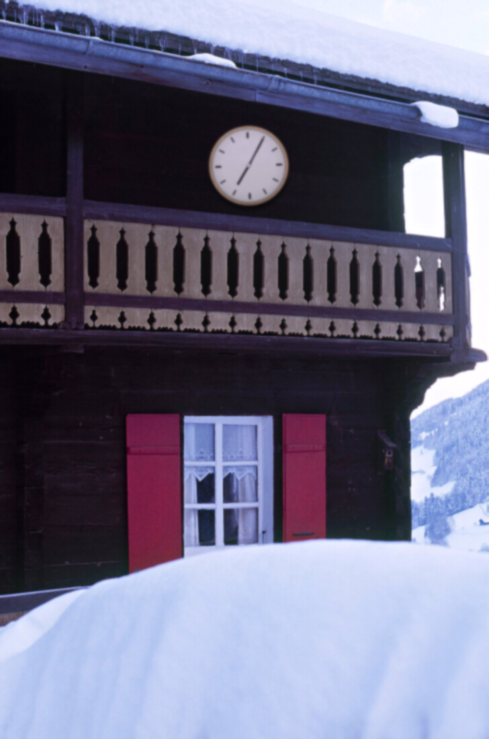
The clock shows h=7 m=5
